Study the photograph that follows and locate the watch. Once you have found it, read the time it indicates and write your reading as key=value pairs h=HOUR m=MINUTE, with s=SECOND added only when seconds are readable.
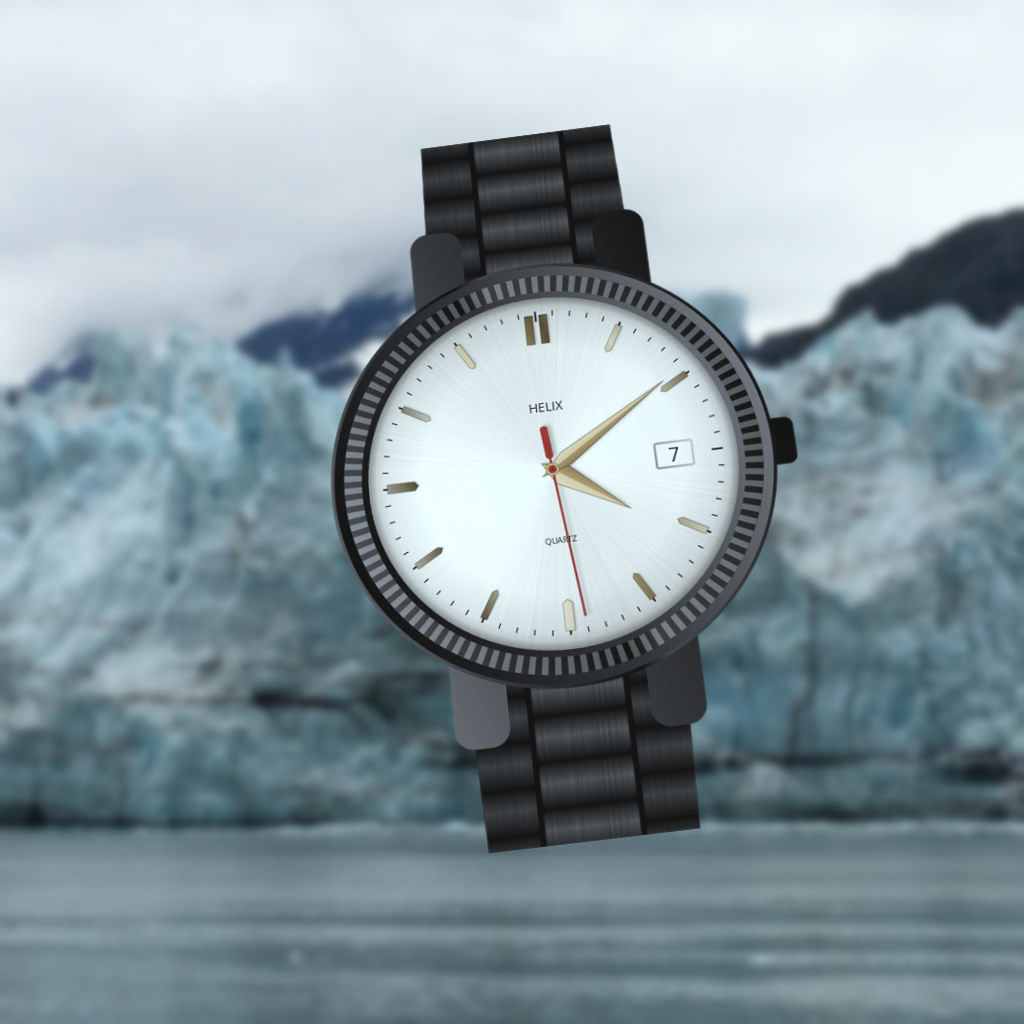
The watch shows h=4 m=9 s=29
